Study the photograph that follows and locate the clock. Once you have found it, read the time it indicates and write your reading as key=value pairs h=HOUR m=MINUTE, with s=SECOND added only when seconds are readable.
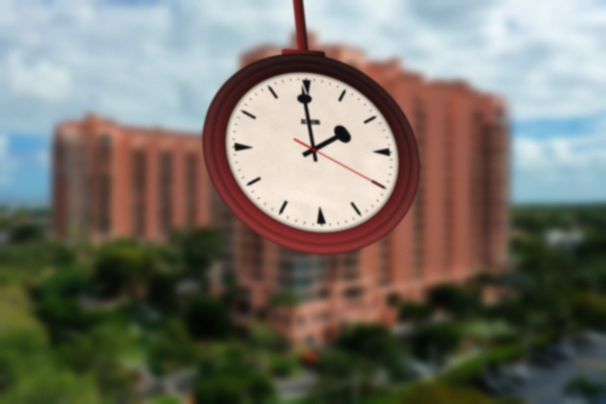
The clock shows h=1 m=59 s=20
